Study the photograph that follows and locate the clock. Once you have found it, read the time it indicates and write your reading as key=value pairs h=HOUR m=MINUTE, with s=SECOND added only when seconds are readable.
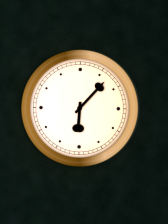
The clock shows h=6 m=7
